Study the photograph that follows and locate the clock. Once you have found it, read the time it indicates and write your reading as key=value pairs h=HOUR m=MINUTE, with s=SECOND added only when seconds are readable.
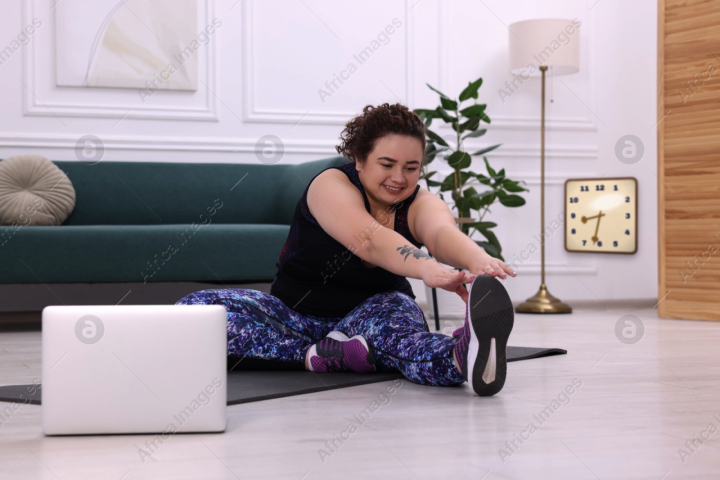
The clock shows h=8 m=32
